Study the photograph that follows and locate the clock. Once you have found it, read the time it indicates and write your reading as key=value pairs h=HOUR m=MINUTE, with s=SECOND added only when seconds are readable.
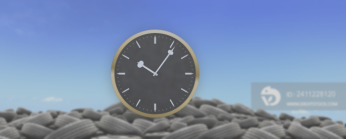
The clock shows h=10 m=6
